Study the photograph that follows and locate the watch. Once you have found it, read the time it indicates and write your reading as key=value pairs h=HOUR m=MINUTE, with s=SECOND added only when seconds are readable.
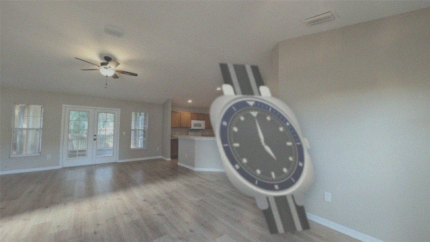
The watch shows h=5 m=0
